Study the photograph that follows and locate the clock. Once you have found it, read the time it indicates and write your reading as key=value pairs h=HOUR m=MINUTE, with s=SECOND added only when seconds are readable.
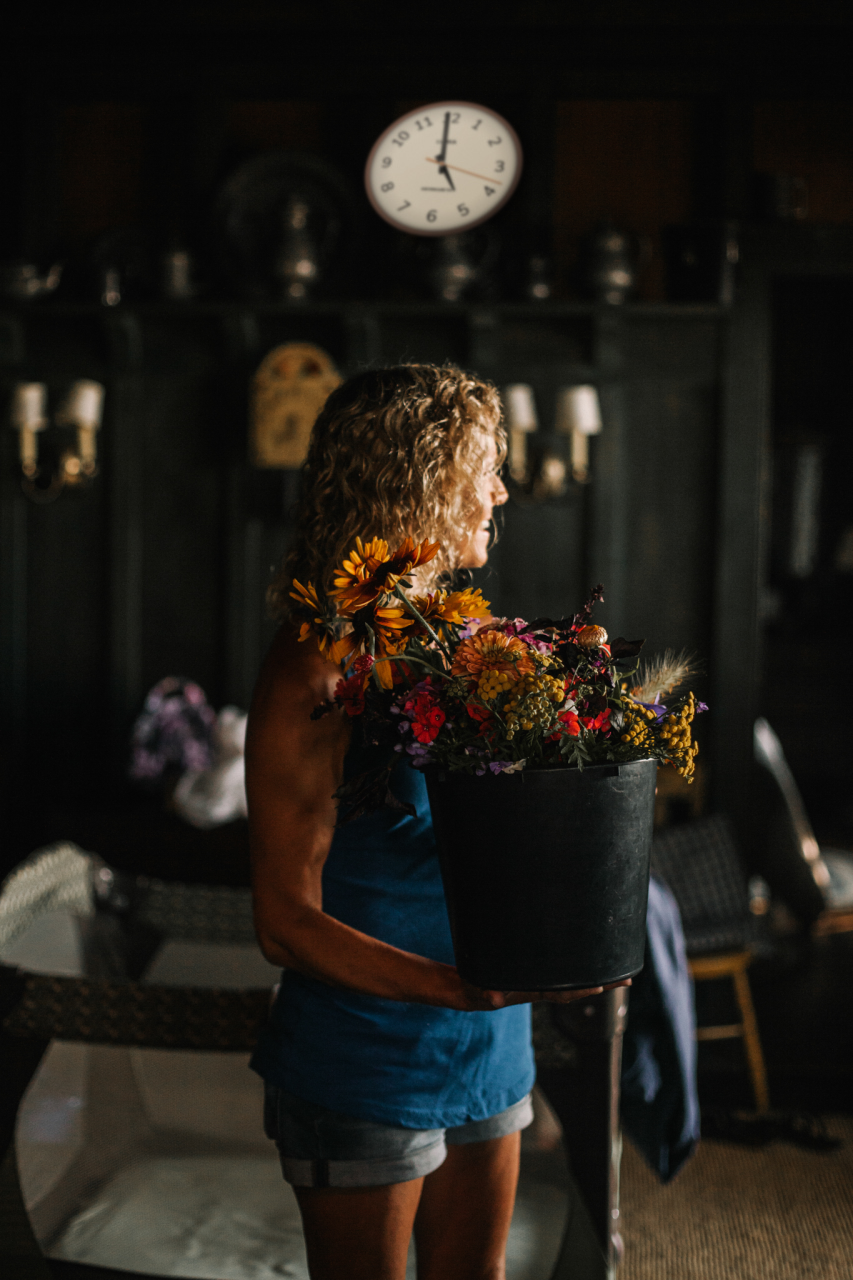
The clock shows h=4 m=59 s=18
